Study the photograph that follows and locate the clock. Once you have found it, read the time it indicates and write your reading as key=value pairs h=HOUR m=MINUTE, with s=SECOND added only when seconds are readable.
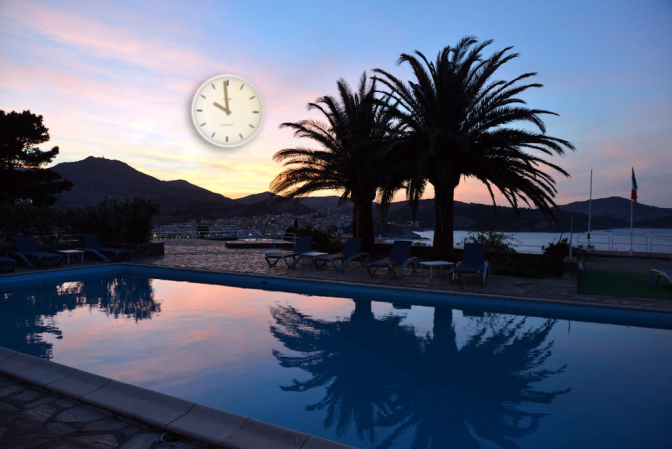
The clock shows h=9 m=59
